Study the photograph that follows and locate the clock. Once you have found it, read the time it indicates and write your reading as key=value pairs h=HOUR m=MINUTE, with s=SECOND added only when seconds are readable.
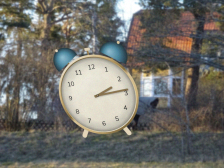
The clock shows h=2 m=14
